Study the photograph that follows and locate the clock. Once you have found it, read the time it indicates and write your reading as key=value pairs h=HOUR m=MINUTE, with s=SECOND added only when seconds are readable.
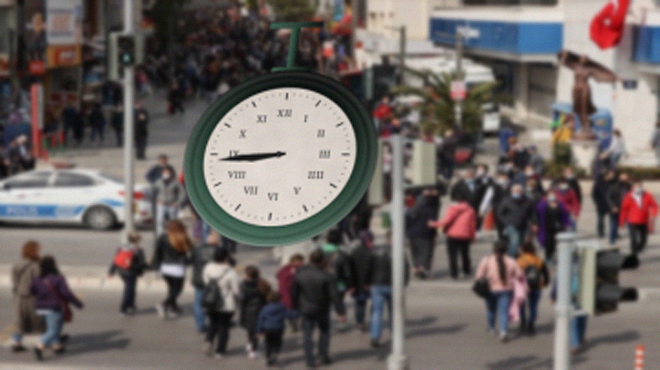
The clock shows h=8 m=44
